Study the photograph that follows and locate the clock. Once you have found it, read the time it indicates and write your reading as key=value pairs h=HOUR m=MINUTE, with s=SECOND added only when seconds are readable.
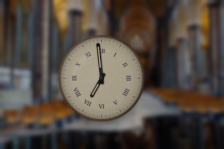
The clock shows h=6 m=59
